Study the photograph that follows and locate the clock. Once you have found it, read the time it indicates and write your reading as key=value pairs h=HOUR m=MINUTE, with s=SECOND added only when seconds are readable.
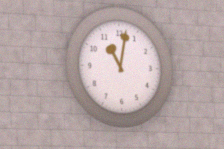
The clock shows h=11 m=2
